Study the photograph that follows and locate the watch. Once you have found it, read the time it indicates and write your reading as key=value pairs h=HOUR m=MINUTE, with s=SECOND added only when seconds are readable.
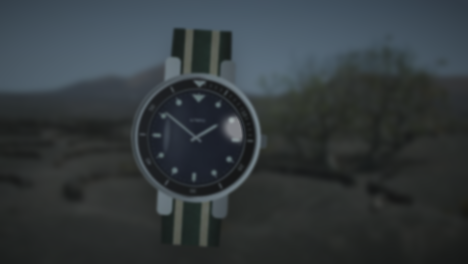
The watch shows h=1 m=51
